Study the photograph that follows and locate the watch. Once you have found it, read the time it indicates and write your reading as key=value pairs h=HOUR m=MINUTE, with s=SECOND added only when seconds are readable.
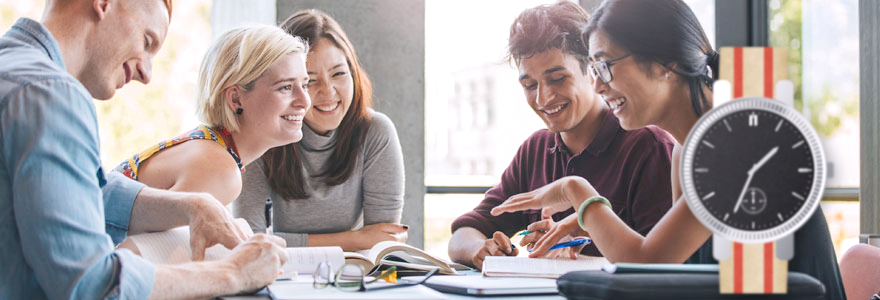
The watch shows h=1 m=34
